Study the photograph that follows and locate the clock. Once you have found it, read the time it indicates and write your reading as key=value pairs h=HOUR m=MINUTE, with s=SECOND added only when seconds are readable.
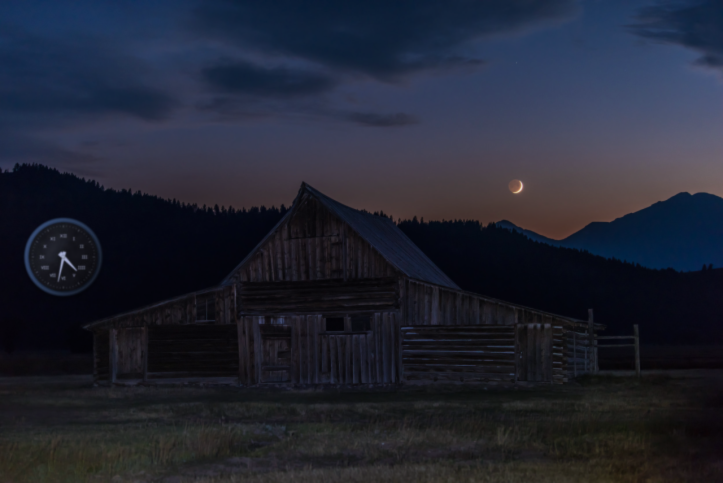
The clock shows h=4 m=32
